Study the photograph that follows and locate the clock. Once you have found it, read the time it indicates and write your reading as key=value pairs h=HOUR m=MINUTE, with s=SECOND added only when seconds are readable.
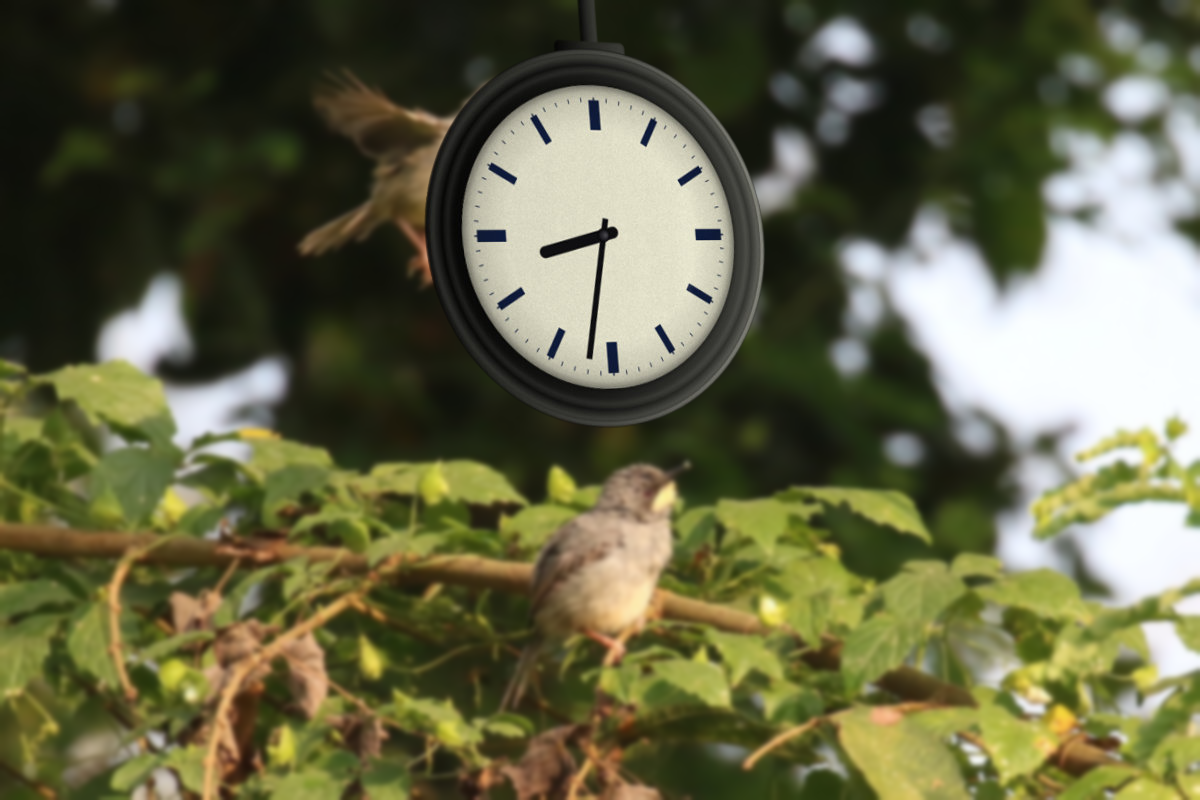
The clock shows h=8 m=32
